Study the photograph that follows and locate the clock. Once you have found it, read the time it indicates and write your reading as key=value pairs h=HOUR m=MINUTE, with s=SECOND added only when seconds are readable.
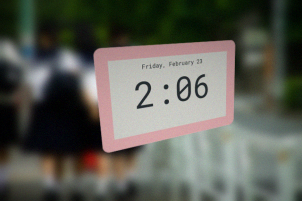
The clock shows h=2 m=6
